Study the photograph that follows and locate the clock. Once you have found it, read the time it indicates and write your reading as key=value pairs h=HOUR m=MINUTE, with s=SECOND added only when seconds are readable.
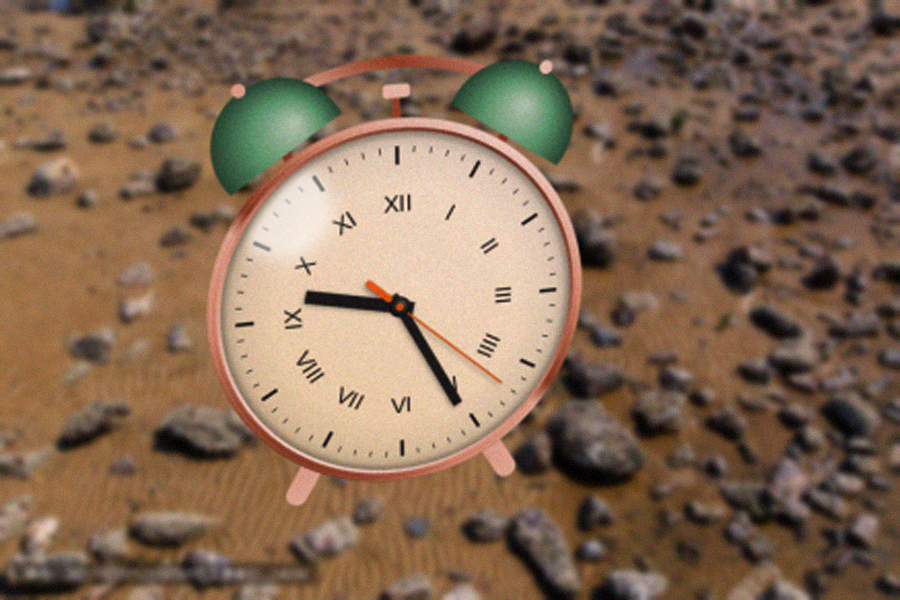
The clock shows h=9 m=25 s=22
